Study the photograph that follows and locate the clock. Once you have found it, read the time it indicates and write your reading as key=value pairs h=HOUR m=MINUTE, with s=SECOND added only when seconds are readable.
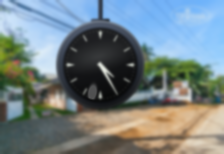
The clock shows h=4 m=25
